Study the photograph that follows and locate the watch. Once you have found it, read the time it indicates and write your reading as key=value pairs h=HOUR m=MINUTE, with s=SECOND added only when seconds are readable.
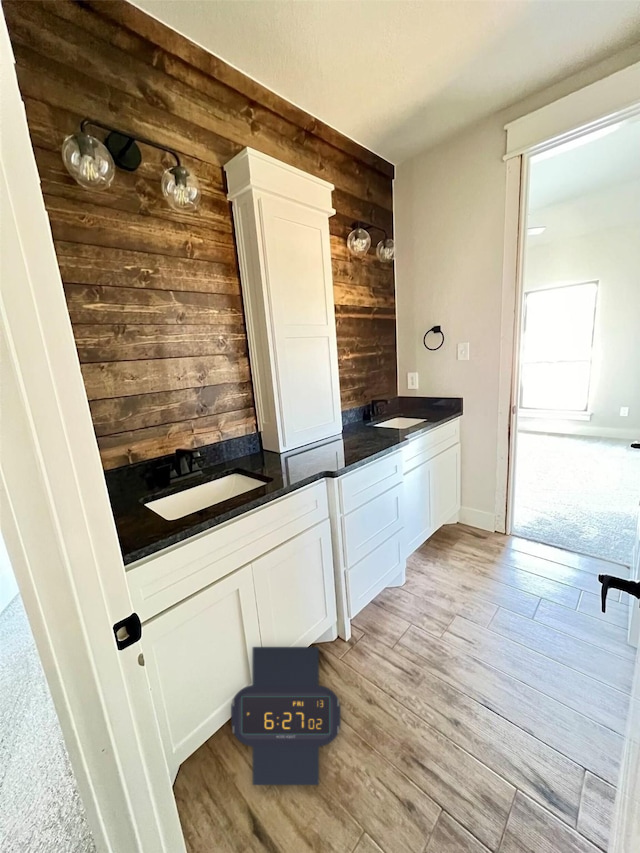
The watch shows h=6 m=27 s=2
